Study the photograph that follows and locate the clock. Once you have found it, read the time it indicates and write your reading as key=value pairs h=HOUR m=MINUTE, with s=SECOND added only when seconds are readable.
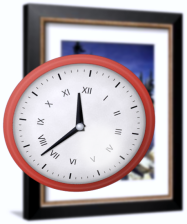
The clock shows h=11 m=37
